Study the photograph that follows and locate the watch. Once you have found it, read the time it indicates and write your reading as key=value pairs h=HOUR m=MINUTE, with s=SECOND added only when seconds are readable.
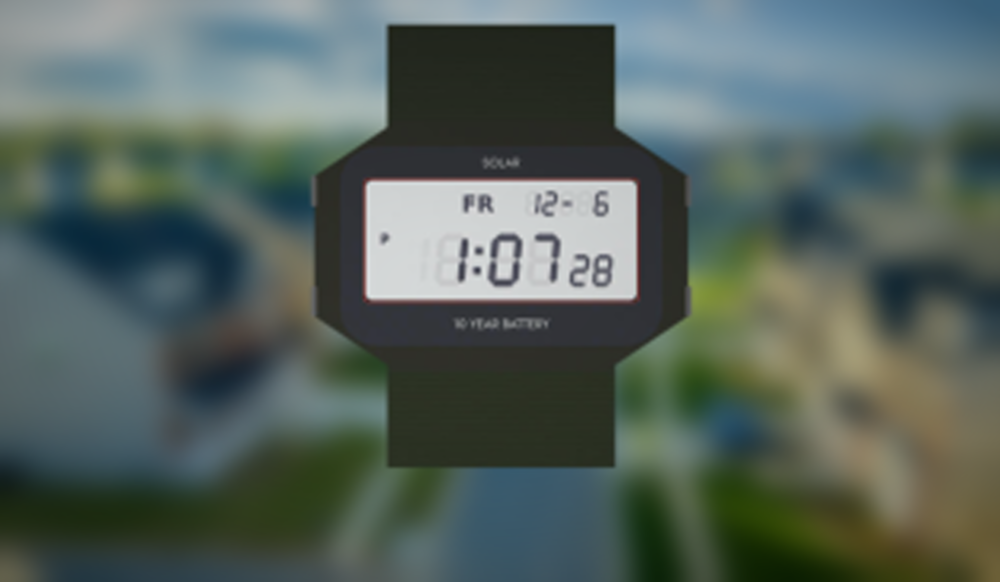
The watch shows h=1 m=7 s=28
